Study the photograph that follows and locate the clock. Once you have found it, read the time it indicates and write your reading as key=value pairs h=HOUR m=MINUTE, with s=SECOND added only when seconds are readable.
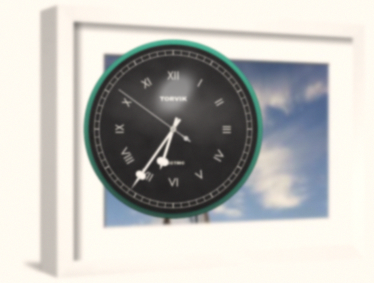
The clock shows h=6 m=35 s=51
